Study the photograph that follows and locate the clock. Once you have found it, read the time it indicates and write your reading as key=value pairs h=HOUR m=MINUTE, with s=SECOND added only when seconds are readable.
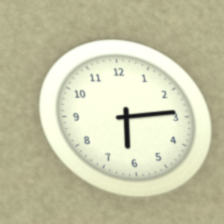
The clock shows h=6 m=14
